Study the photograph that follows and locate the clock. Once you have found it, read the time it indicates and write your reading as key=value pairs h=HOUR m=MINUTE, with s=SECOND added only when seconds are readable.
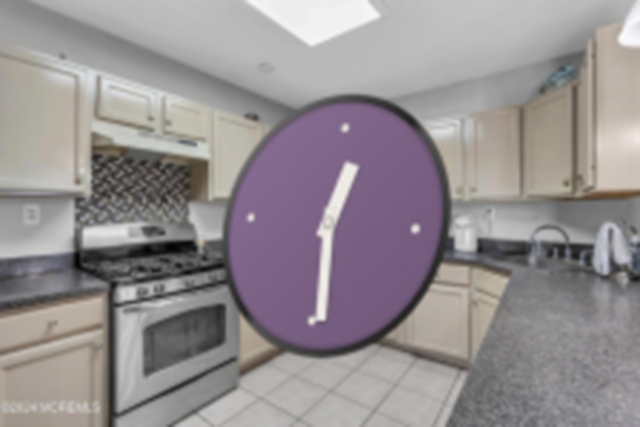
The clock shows h=12 m=29
